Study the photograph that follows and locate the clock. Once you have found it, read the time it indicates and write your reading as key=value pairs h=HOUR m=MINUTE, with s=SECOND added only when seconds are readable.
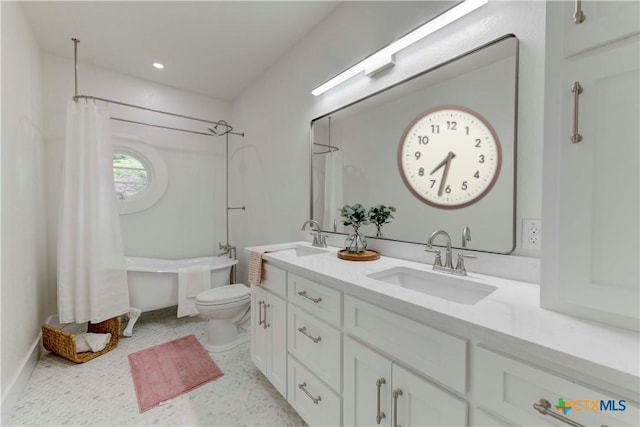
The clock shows h=7 m=32
